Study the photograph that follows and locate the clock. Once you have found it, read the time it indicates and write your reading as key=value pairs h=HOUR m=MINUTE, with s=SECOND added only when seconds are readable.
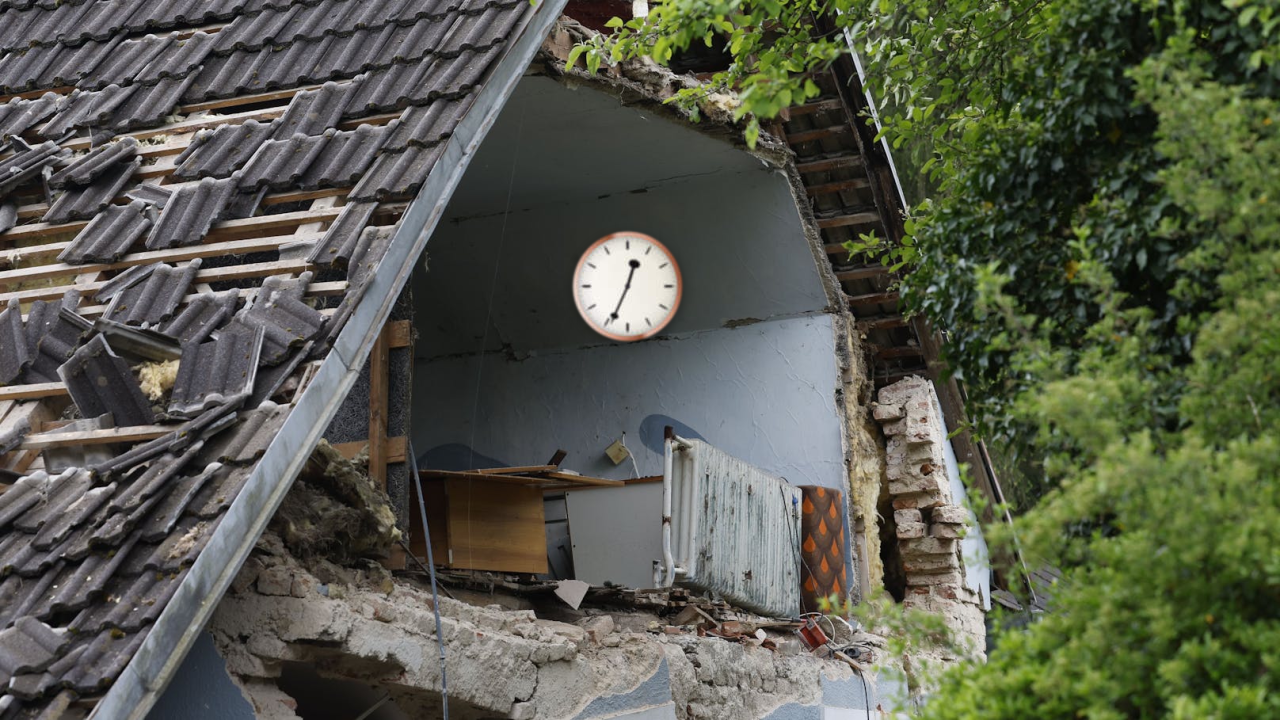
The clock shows h=12 m=34
